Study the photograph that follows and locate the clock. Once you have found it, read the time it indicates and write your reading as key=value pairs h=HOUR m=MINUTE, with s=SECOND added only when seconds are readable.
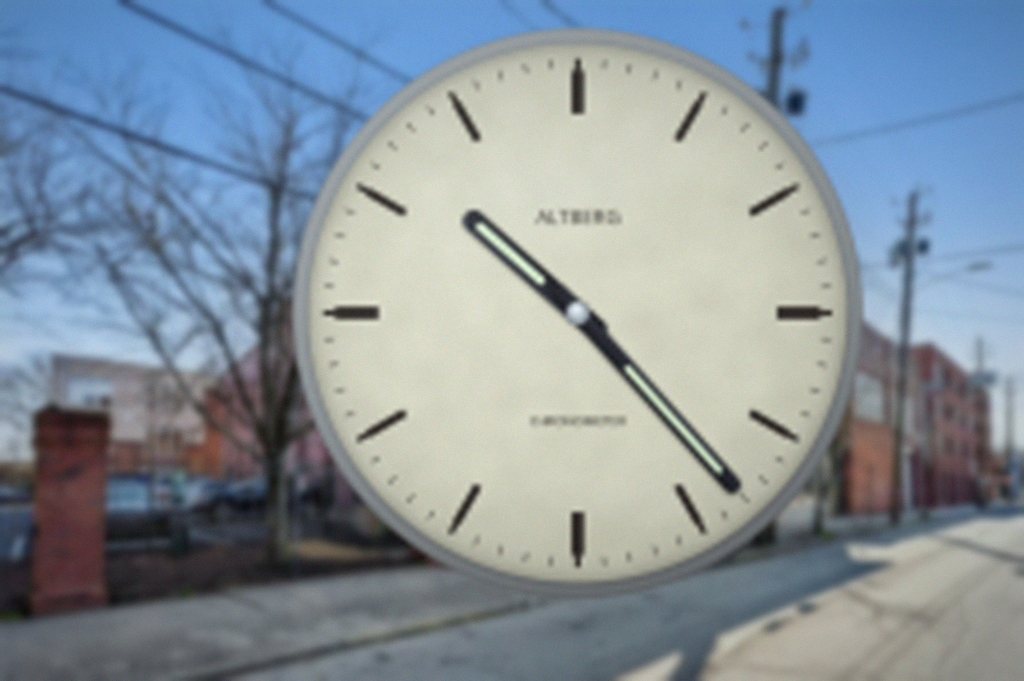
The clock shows h=10 m=23
